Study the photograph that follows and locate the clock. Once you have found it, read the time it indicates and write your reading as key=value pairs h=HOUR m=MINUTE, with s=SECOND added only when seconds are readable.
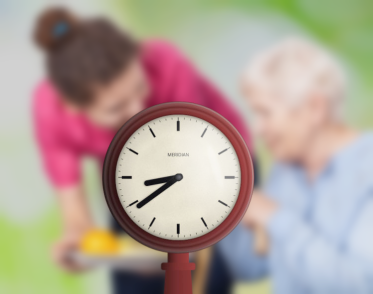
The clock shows h=8 m=39
